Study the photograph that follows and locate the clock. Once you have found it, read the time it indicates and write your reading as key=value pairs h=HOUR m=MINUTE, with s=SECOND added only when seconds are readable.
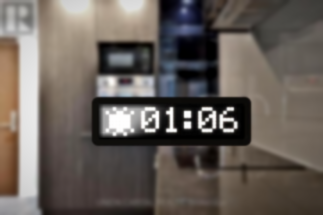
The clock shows h=1 m=6
